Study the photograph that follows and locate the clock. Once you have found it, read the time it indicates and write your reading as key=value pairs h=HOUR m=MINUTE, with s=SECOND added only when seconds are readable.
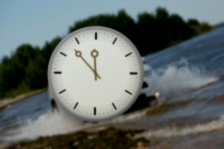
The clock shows h=11 m=53
